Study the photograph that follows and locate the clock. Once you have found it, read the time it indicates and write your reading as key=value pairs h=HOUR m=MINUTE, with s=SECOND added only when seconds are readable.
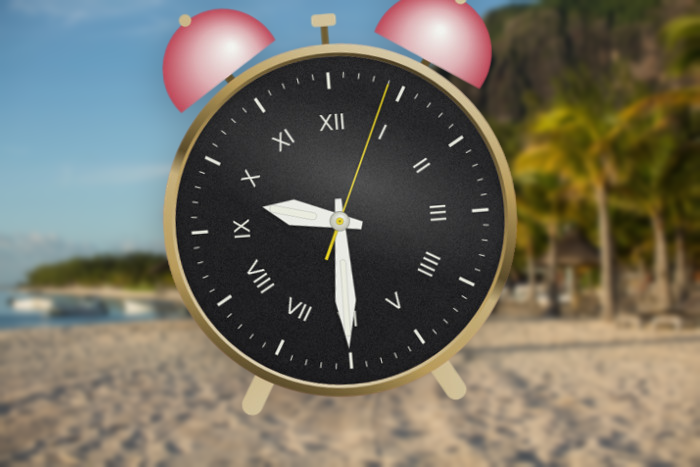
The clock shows h=9 m=30 s=4
